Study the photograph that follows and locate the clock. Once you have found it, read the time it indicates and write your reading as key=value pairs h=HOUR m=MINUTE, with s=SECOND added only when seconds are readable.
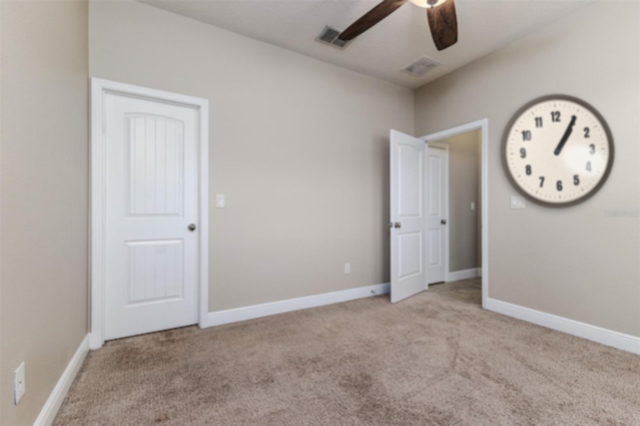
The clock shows h=1 m=5
